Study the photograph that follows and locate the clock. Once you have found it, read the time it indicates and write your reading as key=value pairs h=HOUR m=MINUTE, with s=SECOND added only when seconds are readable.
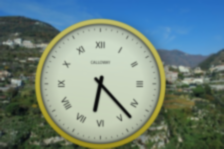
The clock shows h=6 m=23
